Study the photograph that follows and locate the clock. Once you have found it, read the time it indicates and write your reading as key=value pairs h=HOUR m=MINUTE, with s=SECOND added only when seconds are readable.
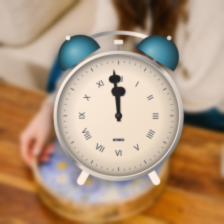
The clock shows h=11 m=59
